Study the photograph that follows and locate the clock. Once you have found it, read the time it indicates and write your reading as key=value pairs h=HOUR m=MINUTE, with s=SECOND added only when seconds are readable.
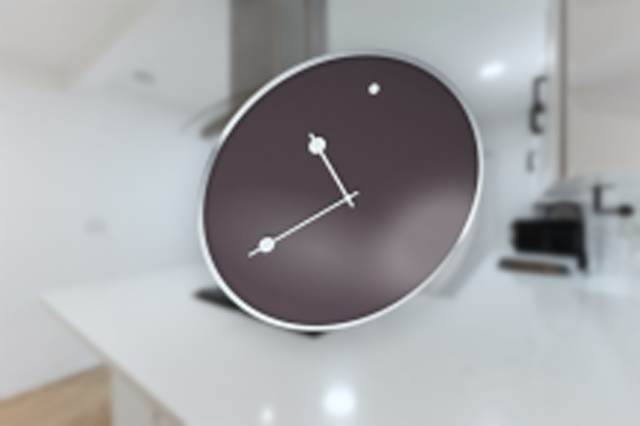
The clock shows h=10 m=39
